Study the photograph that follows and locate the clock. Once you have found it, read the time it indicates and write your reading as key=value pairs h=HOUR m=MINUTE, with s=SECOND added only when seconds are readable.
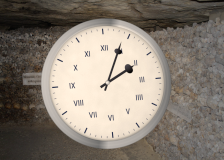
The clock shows h=2 m=4
